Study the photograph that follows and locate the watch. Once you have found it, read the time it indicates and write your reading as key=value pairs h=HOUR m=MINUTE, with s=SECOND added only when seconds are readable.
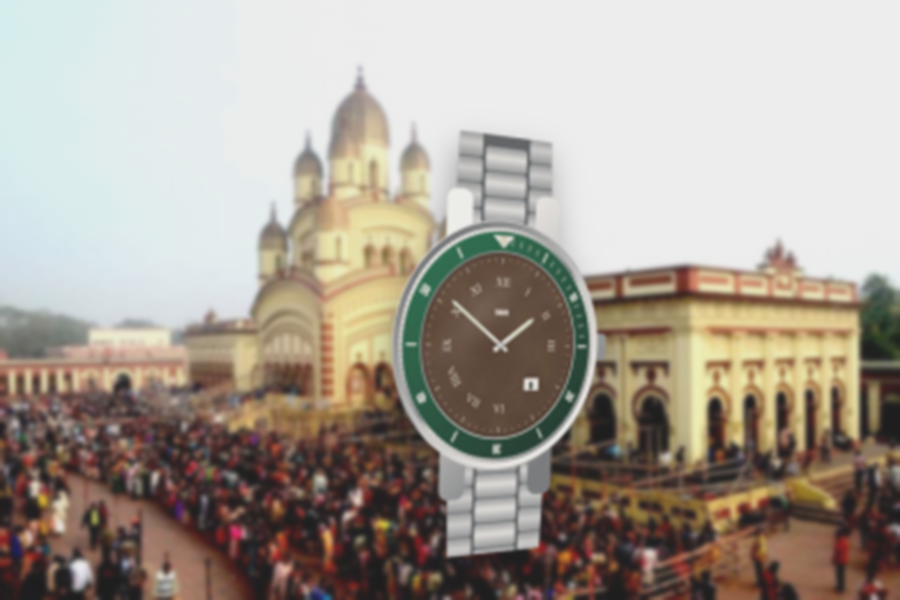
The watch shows h=1 m=51
